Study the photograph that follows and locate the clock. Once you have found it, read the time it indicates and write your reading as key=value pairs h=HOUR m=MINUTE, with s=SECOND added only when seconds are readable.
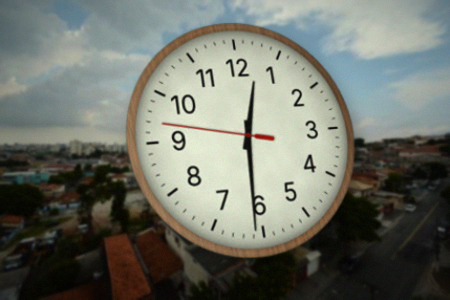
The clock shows h=12 m=30 s=47
